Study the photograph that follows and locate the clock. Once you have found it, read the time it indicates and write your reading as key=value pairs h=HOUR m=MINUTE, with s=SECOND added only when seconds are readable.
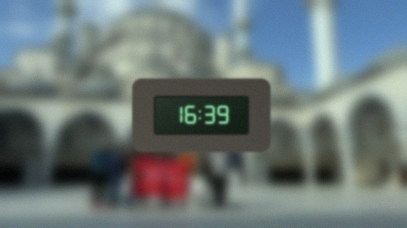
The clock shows h=16 m=39
